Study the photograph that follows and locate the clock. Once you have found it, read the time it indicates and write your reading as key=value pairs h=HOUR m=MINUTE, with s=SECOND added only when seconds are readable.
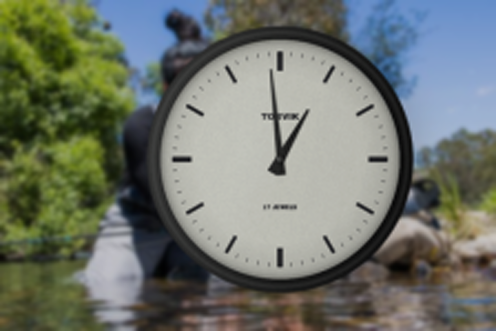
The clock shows h=12 m=59
